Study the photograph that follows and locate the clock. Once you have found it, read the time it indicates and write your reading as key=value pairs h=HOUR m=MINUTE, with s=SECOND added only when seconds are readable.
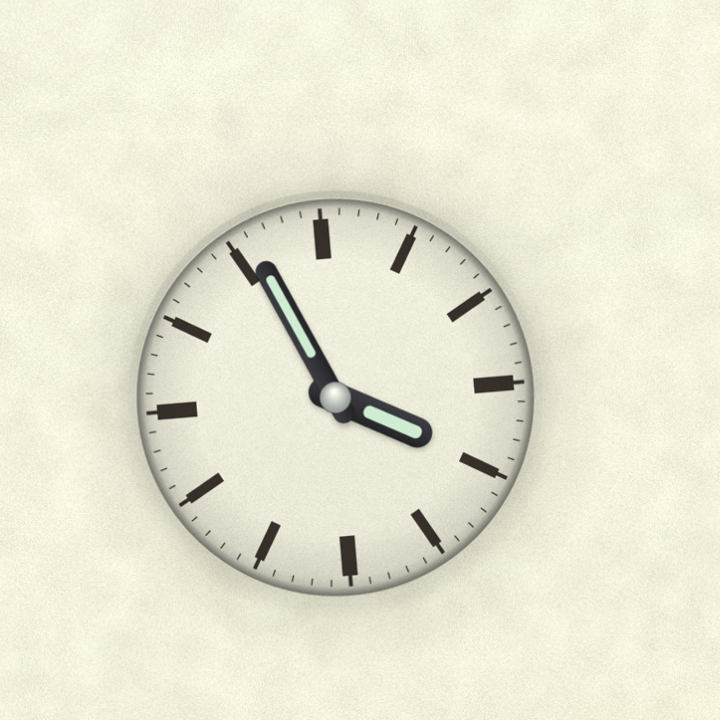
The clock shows h=3 m=56
